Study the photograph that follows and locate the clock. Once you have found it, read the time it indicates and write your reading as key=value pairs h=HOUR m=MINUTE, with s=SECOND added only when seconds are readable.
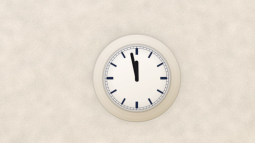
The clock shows h=11 m=58
